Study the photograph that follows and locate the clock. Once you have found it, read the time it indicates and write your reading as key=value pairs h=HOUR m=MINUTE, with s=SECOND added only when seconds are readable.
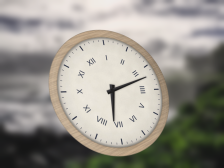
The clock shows h=7 m=17
